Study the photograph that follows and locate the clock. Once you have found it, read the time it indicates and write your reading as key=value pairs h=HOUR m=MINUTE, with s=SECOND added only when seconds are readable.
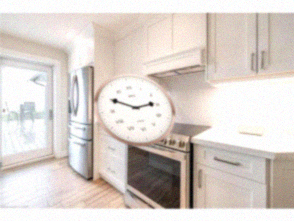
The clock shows h=2 m=50
